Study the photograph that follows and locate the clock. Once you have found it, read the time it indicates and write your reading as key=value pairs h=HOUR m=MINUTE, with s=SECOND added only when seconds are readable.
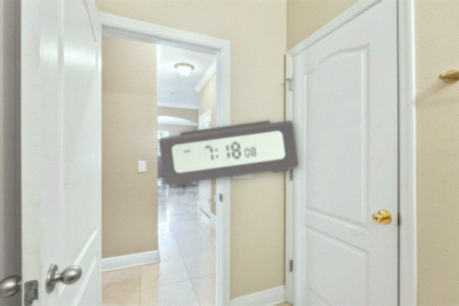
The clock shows h=7 m=18
